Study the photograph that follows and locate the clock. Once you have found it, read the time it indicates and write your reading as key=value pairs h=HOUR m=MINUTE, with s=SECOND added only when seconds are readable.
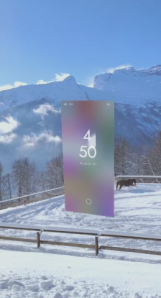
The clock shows h=4 m=50
